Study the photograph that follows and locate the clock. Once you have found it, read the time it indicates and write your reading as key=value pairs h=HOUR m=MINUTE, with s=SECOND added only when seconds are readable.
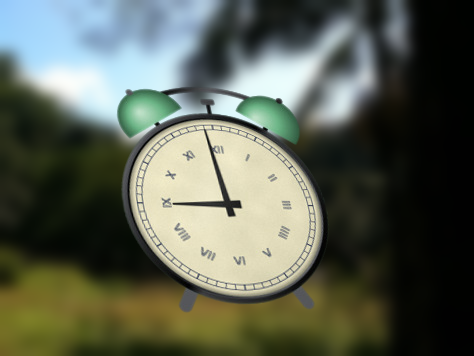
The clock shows h=8 m=59
